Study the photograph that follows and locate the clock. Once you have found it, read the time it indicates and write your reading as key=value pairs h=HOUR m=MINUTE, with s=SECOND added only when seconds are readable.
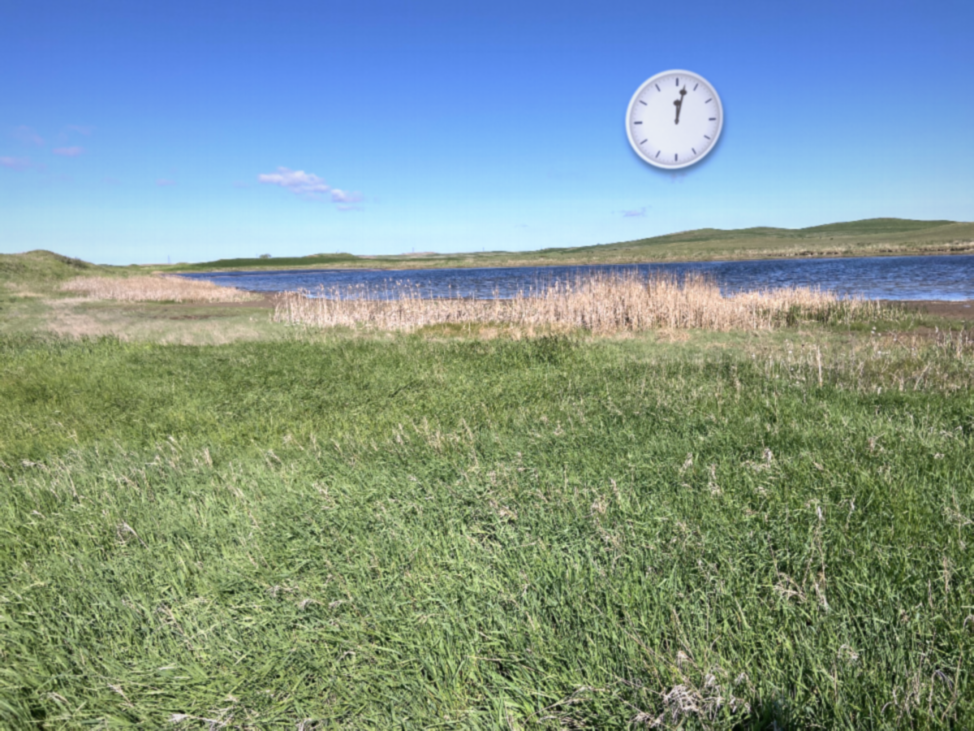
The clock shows h=12 m=2
